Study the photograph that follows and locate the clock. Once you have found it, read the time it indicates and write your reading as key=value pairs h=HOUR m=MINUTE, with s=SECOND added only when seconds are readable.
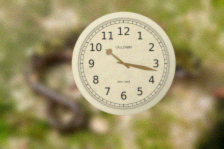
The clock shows h=10 m=17
